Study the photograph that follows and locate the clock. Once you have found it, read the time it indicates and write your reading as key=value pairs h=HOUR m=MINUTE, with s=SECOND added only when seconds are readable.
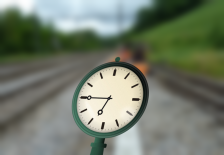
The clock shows h=6 m=45
